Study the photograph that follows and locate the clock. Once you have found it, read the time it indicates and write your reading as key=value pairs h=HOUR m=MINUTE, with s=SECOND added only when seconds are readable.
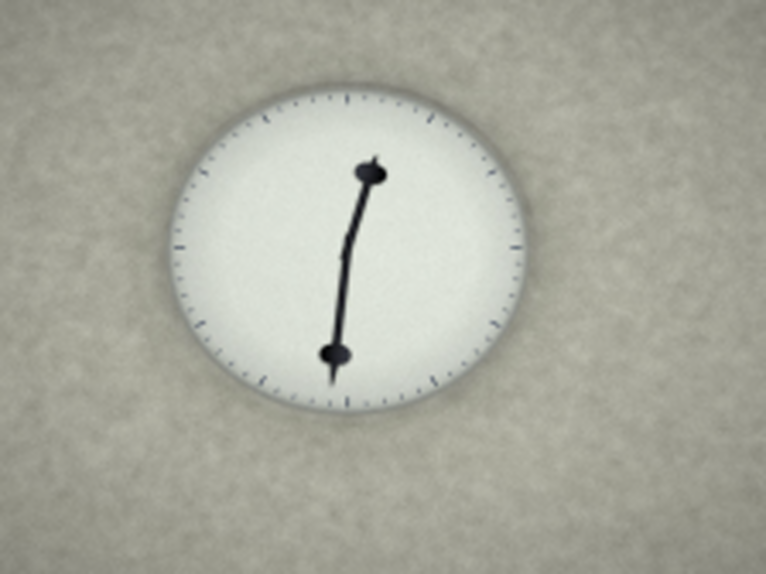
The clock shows h=12 m=31
